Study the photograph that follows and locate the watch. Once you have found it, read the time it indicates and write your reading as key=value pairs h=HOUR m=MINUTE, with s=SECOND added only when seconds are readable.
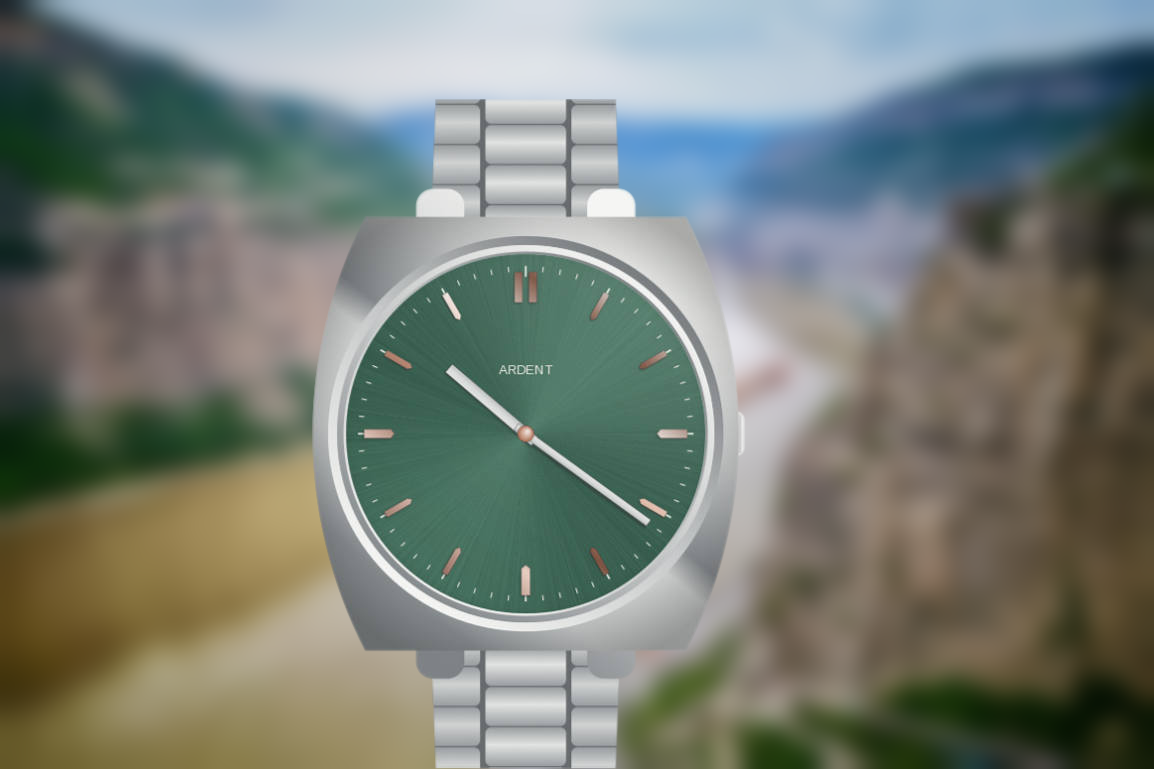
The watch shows h=10 m=21
